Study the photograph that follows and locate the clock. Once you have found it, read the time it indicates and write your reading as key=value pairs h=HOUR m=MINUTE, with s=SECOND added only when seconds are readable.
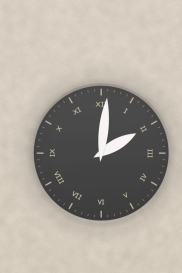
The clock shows h=2 m=1
